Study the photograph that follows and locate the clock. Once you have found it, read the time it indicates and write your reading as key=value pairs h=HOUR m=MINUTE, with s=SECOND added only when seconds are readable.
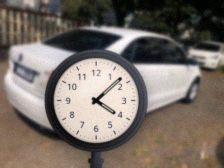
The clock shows h=4 m=8
